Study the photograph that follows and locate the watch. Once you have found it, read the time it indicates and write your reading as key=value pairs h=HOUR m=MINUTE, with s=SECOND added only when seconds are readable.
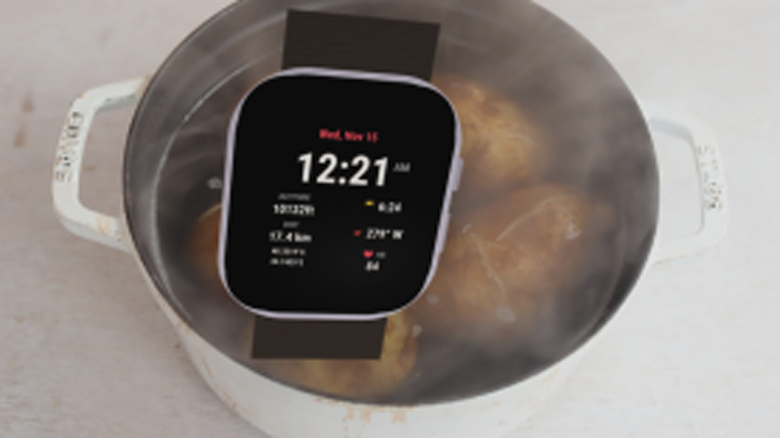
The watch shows h=12 m=21
